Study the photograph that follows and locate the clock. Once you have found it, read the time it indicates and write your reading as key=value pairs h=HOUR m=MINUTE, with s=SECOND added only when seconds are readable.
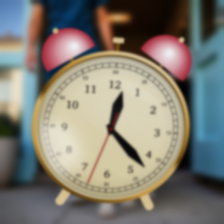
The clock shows h=12 m=22 s=33
